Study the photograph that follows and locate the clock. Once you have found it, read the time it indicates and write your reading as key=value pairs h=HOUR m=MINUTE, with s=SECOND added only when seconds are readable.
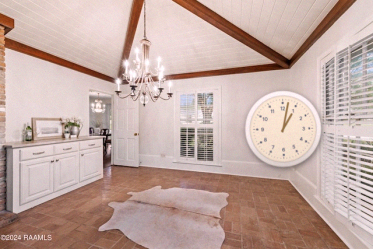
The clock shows h=1 m=2
